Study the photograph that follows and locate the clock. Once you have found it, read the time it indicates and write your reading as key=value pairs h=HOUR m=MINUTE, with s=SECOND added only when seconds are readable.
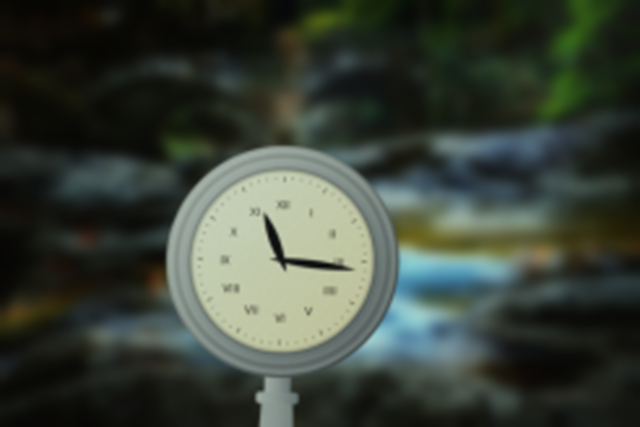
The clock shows h=11 m=16
